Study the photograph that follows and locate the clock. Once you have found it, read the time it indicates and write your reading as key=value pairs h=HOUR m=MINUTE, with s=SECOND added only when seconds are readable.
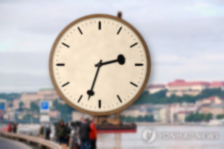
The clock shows h=2 m=33
